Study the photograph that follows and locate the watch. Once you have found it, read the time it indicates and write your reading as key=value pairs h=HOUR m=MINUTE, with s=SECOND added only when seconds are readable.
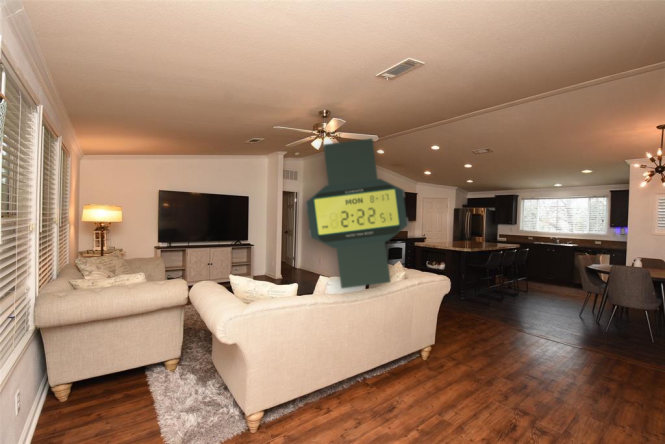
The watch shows h=2 m=22 s=51
